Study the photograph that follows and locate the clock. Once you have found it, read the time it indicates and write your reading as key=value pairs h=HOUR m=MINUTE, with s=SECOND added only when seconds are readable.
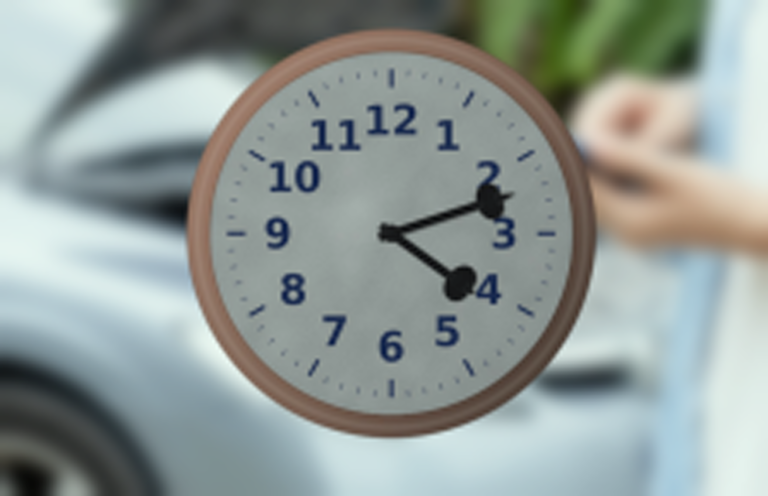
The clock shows h=4 m=12
